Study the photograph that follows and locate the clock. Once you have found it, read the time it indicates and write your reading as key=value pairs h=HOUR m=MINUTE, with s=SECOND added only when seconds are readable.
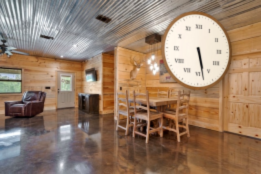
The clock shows h=5 m=28
